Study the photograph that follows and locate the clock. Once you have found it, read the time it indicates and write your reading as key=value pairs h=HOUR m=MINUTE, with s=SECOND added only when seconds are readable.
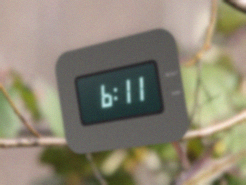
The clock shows h=6 m=11
